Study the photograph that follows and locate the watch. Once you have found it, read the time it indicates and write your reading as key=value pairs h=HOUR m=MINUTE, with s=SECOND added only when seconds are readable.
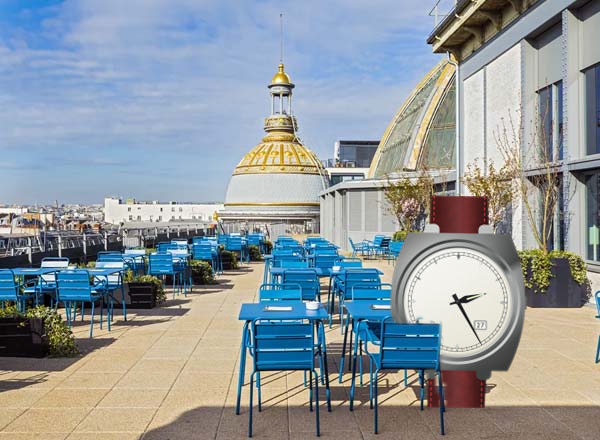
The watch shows h=2 m=25
